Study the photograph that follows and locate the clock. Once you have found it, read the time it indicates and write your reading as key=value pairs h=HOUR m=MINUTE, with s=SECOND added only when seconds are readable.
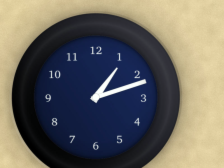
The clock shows h=1 m=12
